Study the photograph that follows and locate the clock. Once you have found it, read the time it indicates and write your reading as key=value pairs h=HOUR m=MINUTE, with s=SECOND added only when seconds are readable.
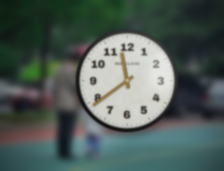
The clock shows h=11 m=39
